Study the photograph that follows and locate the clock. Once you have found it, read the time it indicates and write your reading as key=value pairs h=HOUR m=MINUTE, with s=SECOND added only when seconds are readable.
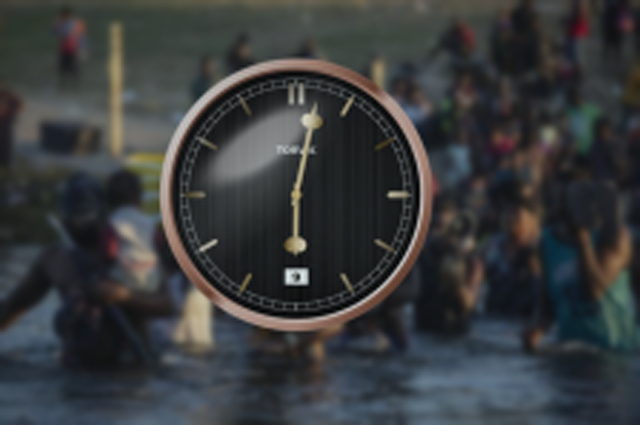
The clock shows h=6 m=2
